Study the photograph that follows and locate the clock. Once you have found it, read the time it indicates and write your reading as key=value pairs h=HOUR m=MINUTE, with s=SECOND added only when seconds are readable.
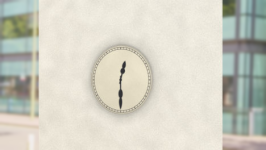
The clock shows h=12 m=30
